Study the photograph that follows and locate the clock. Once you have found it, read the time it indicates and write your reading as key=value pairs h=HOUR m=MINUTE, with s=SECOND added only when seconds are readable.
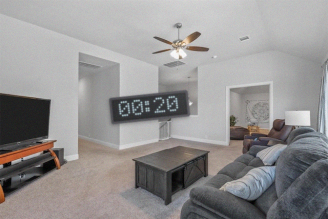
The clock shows h=0 m=20
